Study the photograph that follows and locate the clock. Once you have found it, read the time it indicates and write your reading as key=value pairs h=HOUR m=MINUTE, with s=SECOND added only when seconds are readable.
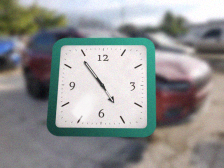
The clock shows h=4 m=54
